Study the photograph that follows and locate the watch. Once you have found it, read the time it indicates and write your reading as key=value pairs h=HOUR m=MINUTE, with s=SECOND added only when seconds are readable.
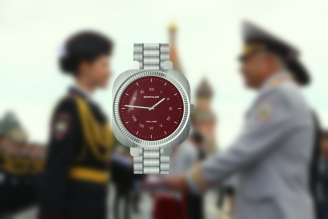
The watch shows h=1 m=46
